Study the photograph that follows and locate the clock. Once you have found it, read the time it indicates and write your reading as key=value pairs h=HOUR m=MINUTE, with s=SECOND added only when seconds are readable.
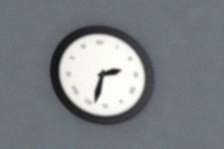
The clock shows h=2 m=33
